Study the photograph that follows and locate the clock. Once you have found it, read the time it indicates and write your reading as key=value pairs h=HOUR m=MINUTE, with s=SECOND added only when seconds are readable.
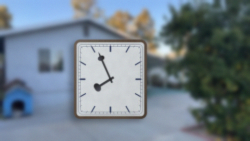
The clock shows h=7 m=56
